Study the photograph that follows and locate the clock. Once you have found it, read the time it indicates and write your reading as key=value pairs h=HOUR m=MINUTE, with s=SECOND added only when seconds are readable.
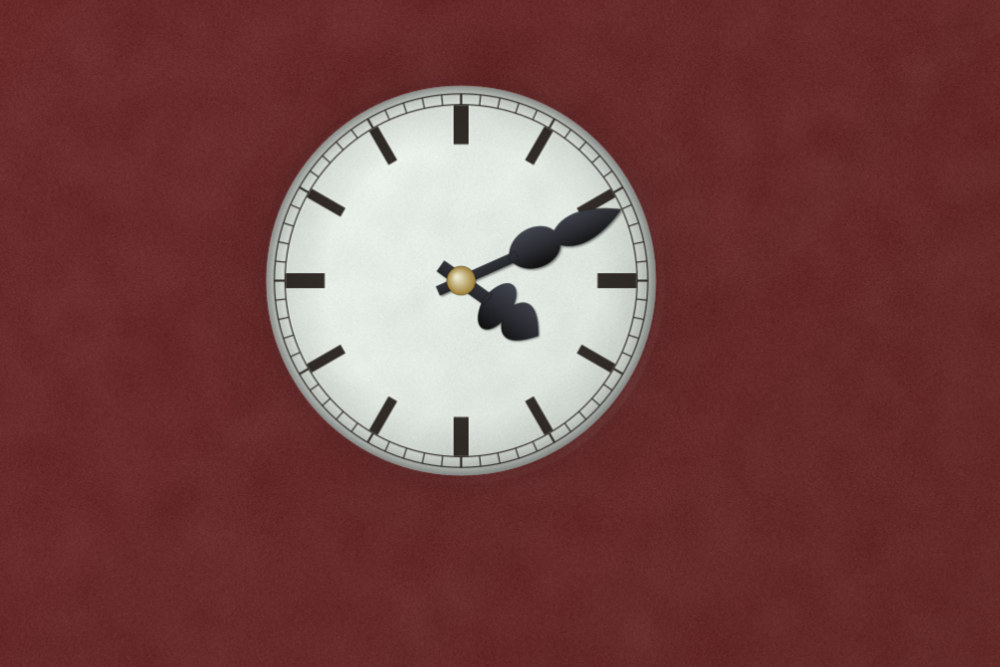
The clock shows h=4 m=11
